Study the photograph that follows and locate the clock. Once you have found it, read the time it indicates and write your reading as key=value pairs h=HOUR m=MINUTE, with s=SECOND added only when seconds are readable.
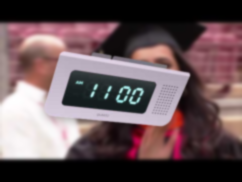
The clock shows h=11 m=0
